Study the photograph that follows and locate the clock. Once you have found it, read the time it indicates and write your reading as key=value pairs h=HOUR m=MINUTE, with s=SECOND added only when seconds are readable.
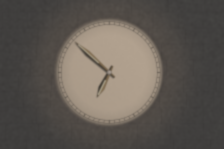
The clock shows h=6 m=52
